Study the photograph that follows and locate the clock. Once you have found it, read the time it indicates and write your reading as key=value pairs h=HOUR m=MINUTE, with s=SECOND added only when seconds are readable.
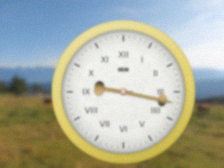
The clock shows h=9 m=17
